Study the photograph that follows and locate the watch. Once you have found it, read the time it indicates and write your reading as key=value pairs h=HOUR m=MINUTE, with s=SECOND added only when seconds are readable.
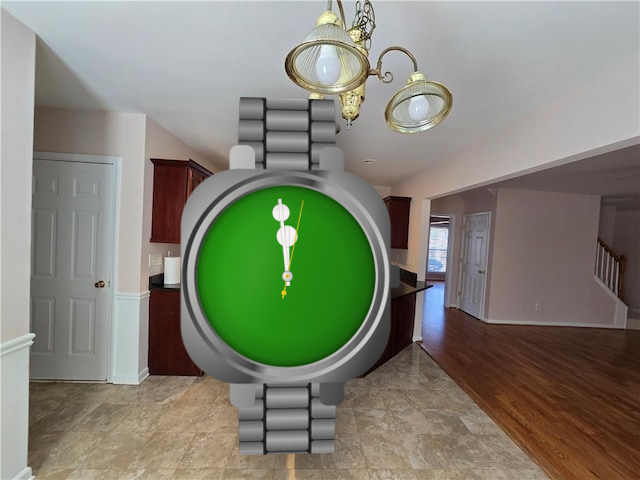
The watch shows h=11 m=59 s=2
